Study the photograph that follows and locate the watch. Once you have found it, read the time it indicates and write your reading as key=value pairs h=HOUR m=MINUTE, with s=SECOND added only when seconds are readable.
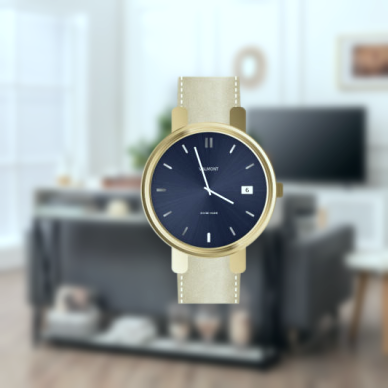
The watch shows h=3 m=57
